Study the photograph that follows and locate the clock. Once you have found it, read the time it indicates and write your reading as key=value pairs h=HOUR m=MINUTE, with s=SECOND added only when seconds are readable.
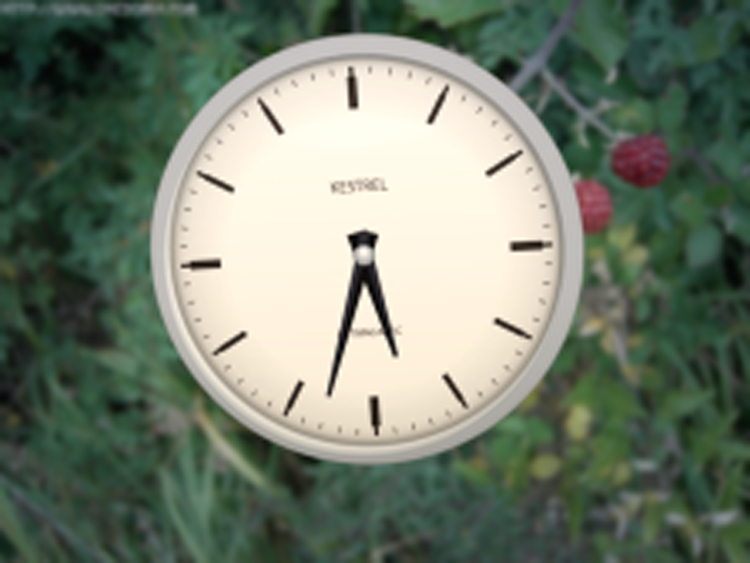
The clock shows h=5 m=33
